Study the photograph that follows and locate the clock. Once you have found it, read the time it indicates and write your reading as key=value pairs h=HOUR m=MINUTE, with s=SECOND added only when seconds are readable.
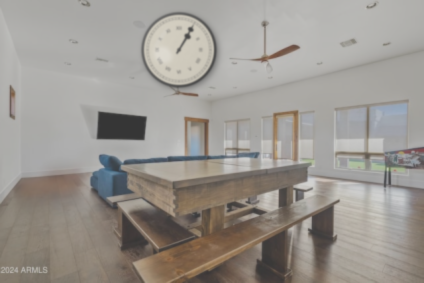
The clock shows h=1 m=5
